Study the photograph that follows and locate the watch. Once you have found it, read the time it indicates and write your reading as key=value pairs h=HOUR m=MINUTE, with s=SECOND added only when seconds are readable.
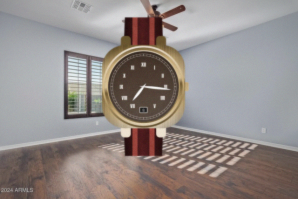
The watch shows h=7 m=16
